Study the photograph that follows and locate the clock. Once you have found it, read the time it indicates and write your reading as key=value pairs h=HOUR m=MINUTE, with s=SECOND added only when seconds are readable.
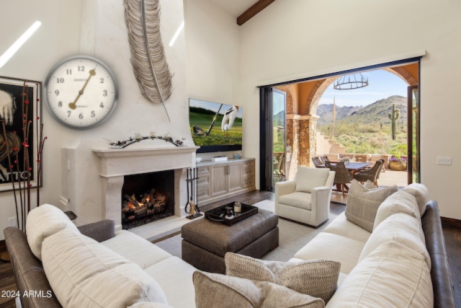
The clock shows h=7 m=5
